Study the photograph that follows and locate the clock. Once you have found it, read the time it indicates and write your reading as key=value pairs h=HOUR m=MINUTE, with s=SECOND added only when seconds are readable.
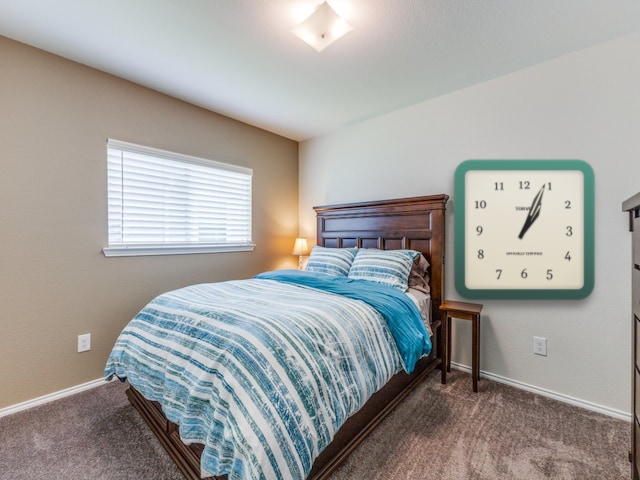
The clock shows h=1 m=4
